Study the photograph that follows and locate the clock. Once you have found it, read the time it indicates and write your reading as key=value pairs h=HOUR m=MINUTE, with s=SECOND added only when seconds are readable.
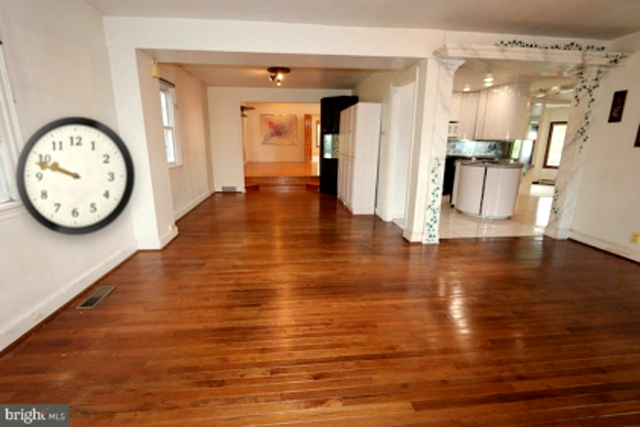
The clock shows h=9 m=48
